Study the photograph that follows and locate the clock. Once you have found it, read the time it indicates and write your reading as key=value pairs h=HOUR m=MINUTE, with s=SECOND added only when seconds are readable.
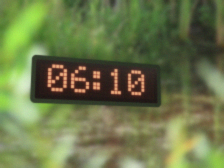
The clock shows h=6 m=10
